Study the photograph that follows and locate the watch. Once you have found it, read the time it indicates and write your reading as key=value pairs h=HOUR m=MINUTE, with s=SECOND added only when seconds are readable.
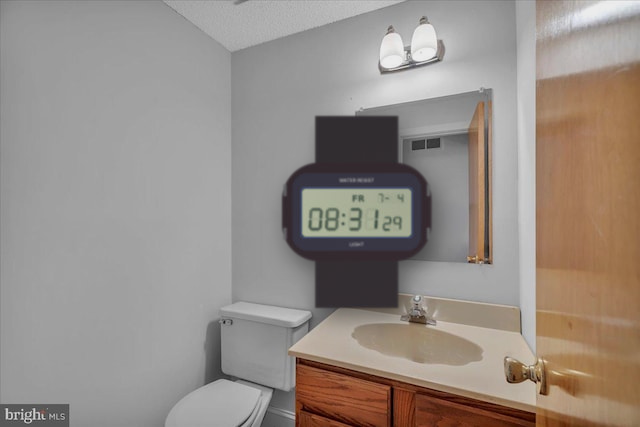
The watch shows h=8 m=31 s=29
